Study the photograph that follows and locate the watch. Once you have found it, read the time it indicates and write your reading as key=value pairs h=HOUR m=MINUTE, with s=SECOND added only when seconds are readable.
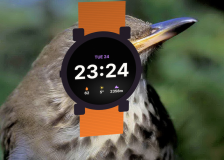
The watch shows h=23 m=24
